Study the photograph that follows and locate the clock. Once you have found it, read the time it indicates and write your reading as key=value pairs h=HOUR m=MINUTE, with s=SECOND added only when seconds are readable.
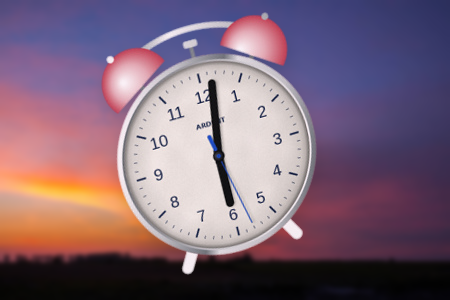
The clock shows h=6 m=1 s=28
